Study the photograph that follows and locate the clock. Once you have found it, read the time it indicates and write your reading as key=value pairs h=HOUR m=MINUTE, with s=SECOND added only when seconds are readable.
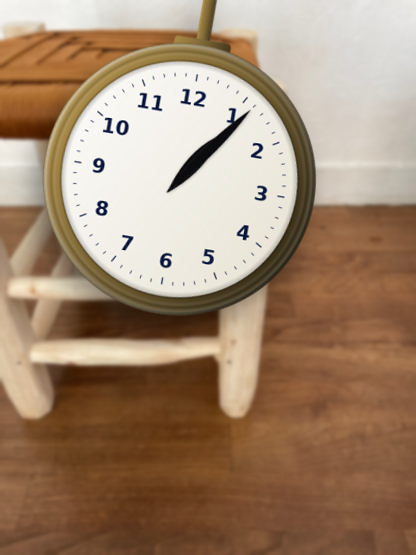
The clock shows h=1 m=6
